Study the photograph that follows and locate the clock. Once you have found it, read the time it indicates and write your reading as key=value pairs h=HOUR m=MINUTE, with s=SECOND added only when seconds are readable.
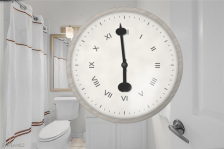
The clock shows h=5 m=59
